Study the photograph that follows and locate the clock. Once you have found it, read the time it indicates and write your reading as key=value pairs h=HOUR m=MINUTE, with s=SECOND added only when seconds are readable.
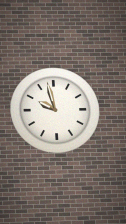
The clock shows h=9 m=58
